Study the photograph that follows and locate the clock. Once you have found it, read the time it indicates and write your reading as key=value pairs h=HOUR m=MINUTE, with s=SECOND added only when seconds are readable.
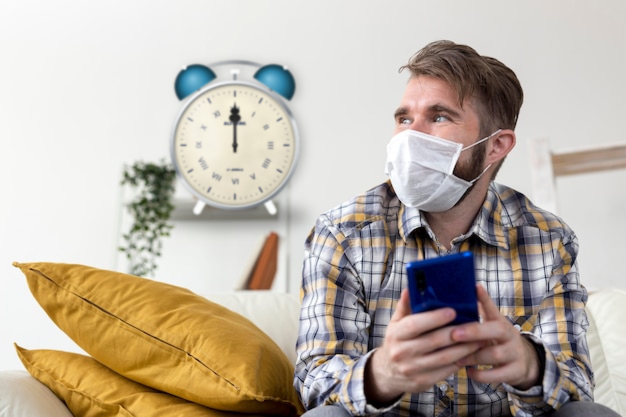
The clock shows h=12 m=0
